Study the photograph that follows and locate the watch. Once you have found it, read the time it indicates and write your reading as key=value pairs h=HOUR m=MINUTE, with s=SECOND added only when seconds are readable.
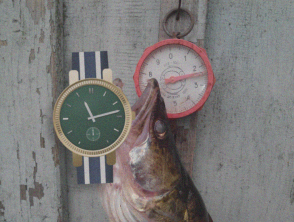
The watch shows h=11 m=13
